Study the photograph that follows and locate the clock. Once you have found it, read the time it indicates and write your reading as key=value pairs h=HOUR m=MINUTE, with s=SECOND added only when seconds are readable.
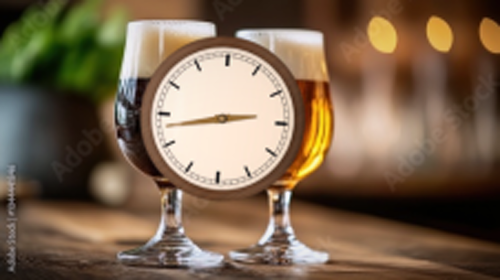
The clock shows h=2 m=43
